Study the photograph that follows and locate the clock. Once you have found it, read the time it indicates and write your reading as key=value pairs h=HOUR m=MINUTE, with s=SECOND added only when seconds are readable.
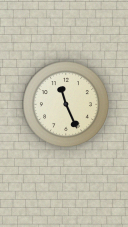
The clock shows h=11 m=26
